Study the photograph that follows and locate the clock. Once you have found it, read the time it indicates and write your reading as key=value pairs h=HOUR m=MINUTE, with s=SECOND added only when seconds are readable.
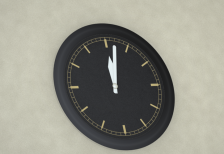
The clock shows h=12 m=2
